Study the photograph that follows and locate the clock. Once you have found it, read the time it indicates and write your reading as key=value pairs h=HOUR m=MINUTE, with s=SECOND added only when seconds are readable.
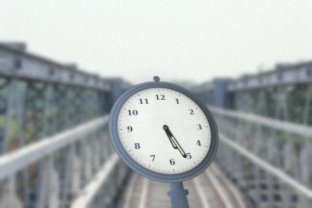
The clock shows h=5 m=26
